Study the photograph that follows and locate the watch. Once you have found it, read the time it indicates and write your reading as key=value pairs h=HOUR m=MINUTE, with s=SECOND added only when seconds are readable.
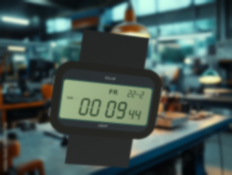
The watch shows h=0 m=9 s=44
